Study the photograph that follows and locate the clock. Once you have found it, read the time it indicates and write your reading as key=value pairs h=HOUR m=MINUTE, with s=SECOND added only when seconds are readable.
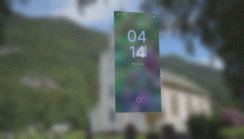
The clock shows h=4 m=14
